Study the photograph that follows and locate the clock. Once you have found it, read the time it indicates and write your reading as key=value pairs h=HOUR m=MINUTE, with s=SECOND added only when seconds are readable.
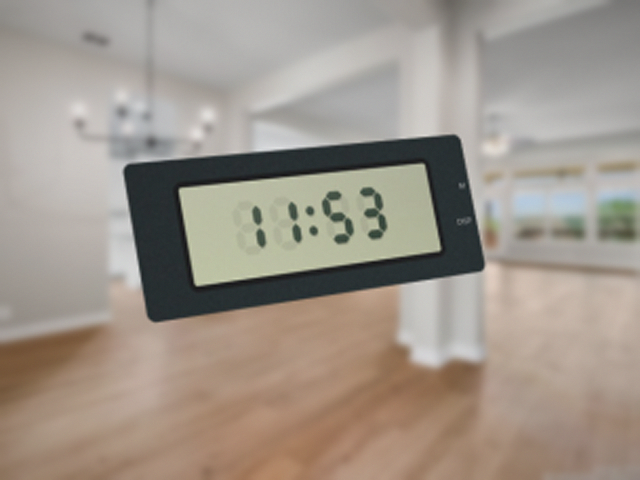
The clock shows h=11 m=53
